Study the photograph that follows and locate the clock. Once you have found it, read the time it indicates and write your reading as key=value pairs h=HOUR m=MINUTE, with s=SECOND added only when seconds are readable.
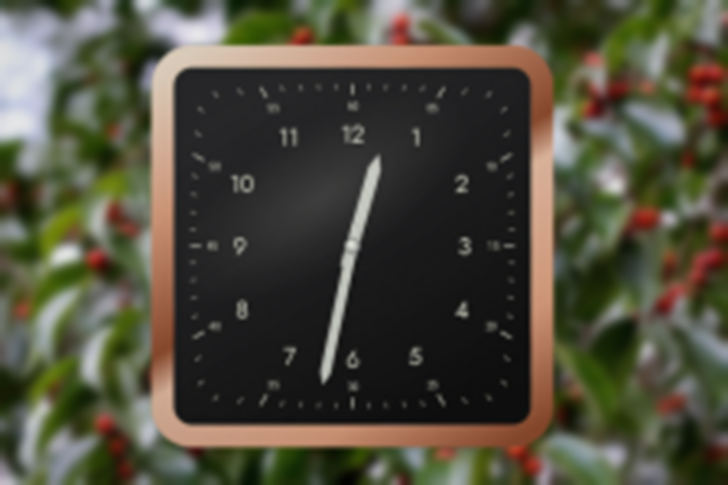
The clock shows h=12 m=32
